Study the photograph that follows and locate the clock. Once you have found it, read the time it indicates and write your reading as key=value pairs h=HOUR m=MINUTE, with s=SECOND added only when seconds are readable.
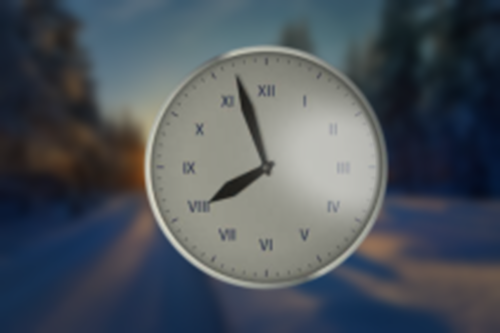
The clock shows h=7 m=57
